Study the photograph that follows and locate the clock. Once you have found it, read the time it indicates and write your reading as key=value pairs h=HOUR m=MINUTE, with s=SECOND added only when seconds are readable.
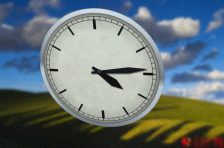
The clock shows h=4 m=14
